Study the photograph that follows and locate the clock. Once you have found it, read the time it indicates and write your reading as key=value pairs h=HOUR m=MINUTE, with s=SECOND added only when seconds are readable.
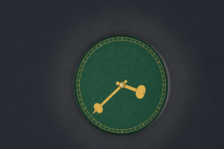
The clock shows h=3 m=38
